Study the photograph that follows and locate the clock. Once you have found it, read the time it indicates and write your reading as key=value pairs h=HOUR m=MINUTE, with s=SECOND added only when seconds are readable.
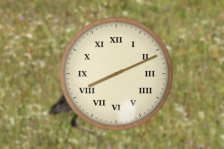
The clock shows h=8 m=11
